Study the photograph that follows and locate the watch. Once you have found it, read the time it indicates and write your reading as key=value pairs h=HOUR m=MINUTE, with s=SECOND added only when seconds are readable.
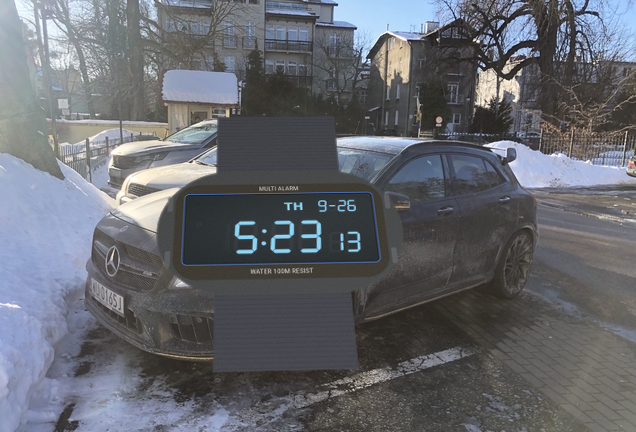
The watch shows h=5 m=23 s=13
